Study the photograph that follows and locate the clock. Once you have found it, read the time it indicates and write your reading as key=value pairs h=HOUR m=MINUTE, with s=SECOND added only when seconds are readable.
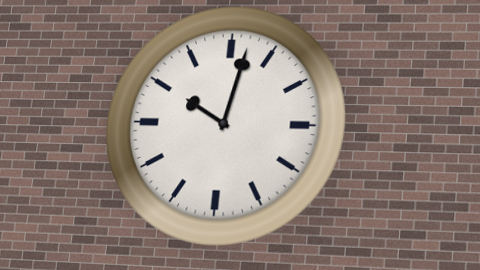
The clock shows h=10 m=2
